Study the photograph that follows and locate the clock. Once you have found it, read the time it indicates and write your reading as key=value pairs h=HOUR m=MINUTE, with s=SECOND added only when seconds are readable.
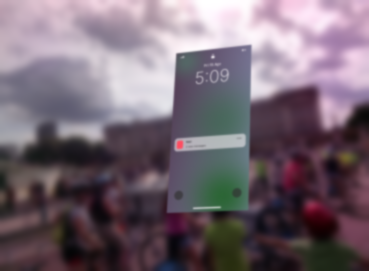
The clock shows h=5 m=9
